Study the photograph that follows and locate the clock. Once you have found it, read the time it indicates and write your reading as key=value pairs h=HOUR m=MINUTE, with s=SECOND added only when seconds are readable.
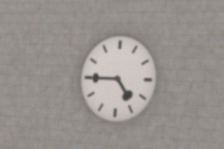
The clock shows h=4 m=45
